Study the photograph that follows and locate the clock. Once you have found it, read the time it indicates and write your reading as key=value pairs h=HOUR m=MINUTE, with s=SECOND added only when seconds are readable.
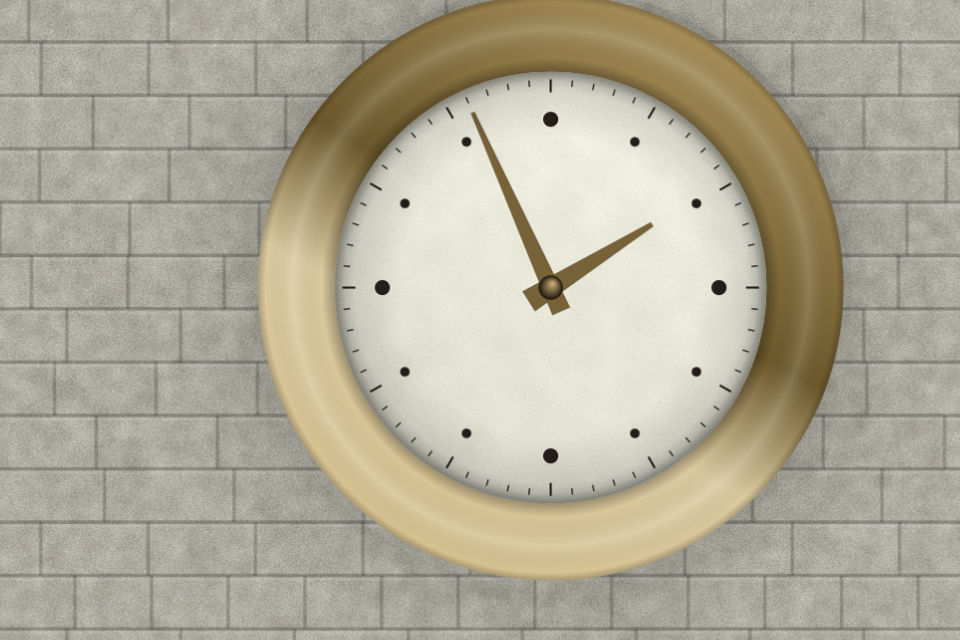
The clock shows h=1 m=56
